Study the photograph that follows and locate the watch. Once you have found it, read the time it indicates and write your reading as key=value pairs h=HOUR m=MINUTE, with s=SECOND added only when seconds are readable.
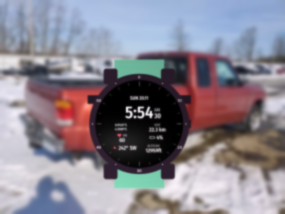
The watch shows h=5 m=54
